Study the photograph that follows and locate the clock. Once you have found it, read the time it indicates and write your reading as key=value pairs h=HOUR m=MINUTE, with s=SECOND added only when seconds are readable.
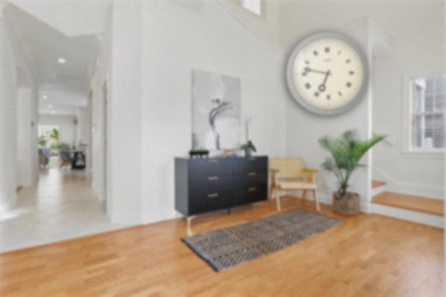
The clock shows h=6 m=47
